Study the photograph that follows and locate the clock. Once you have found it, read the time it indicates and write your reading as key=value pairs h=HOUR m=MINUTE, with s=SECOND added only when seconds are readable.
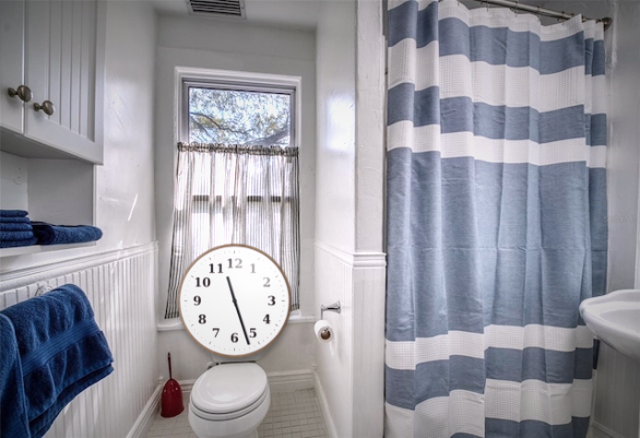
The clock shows h=11 m=27
